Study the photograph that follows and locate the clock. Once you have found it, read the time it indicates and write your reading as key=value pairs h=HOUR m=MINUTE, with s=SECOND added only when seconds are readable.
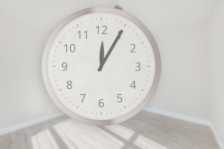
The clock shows h=12 m=5
